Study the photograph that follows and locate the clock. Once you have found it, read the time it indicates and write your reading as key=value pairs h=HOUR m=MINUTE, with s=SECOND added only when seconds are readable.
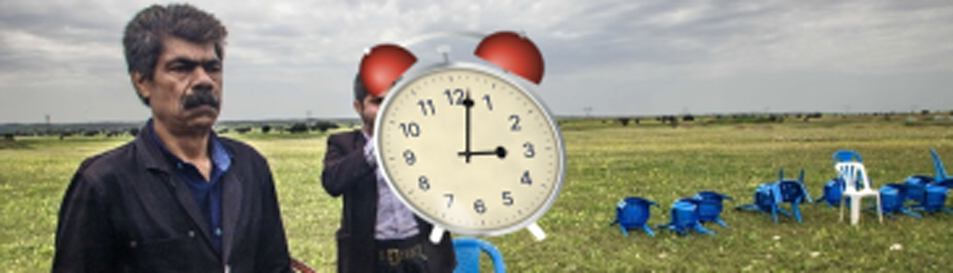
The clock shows h=3 m=2
